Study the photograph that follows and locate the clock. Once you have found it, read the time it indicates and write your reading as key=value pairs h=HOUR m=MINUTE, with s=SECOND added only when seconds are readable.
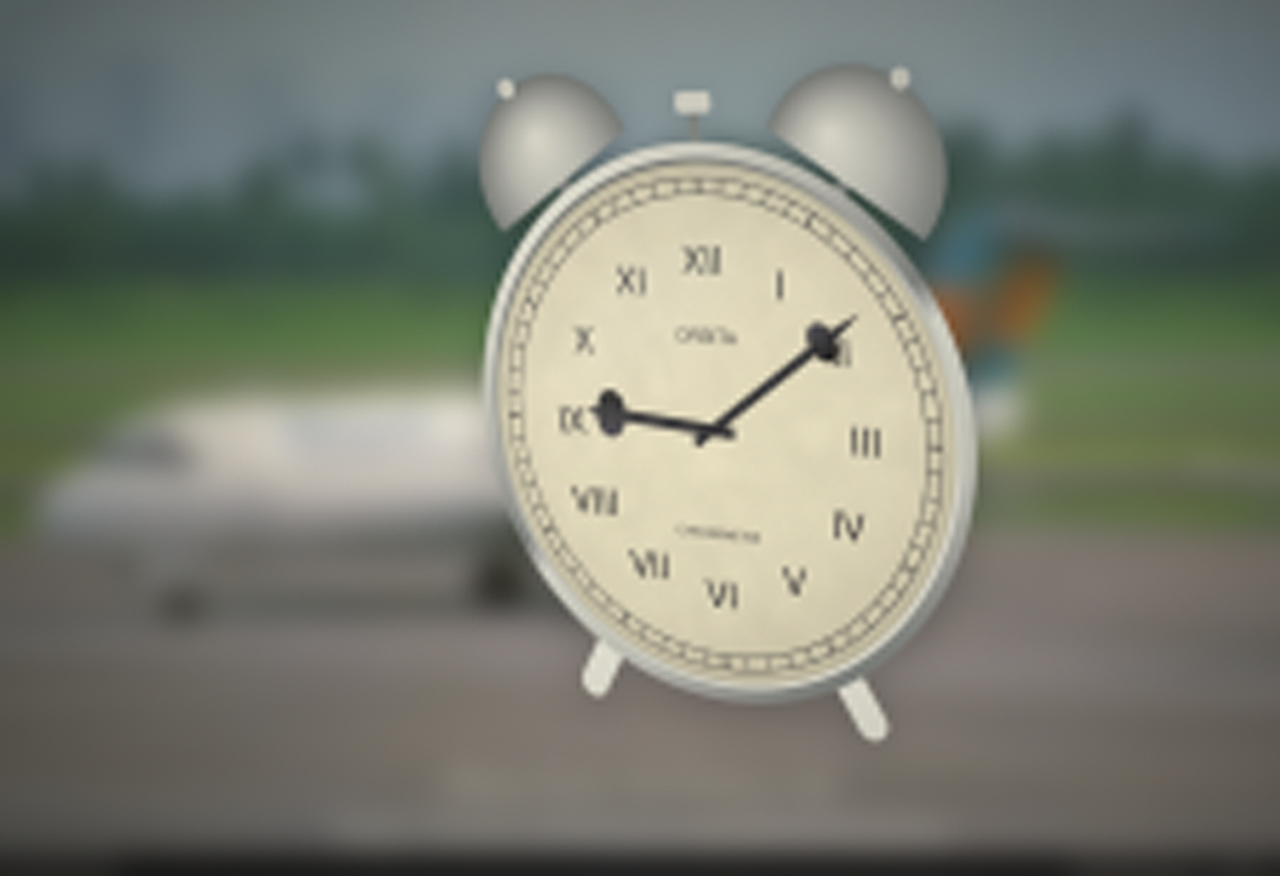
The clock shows h=9 m=9
